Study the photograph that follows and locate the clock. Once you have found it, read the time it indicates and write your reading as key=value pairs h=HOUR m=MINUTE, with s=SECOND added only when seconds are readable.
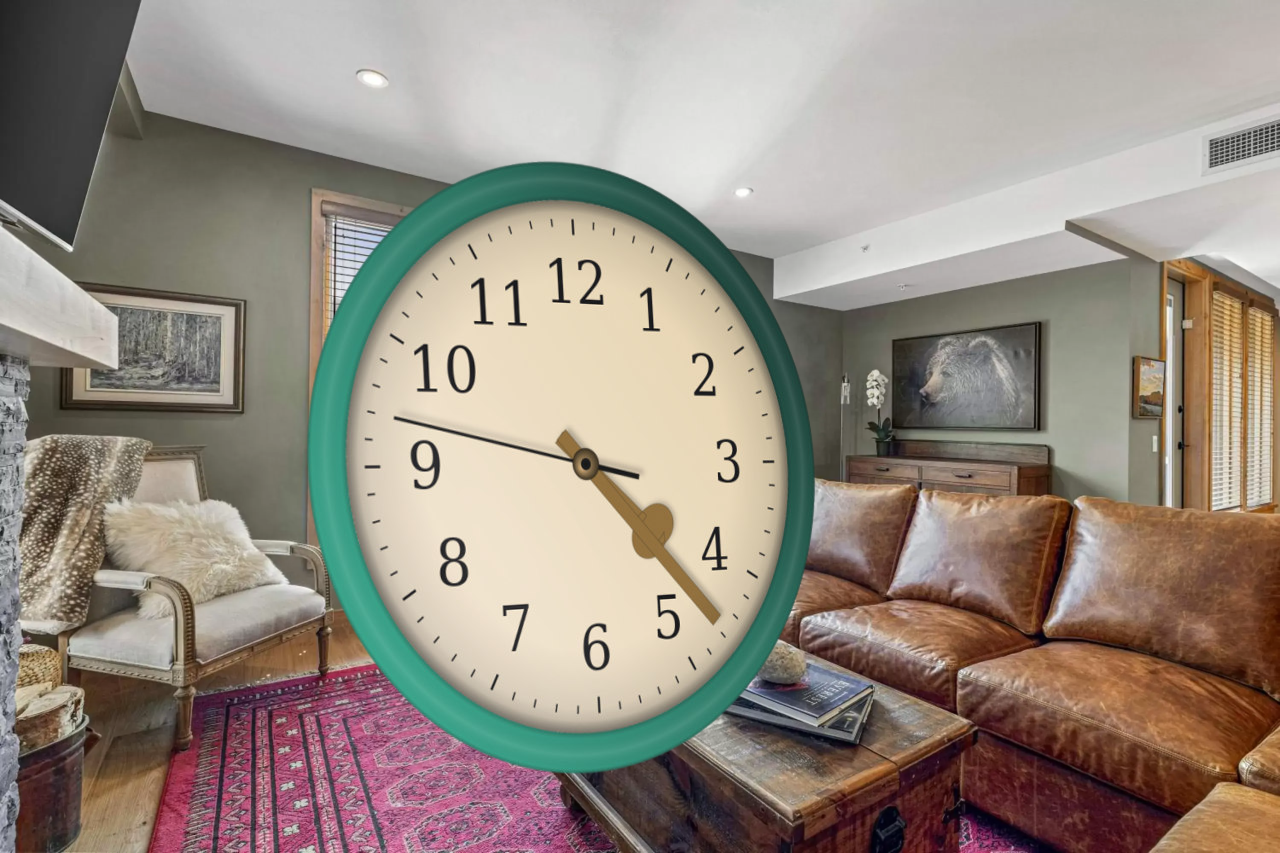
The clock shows h=4 m=22 s=47
